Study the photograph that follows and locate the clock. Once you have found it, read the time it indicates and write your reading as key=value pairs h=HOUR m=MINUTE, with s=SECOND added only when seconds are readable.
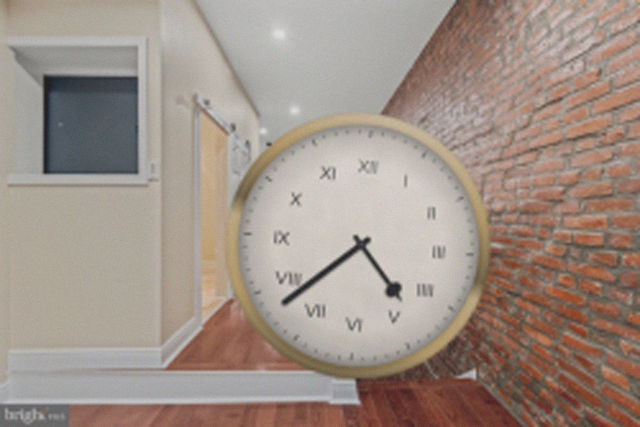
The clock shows h=4 m=38
